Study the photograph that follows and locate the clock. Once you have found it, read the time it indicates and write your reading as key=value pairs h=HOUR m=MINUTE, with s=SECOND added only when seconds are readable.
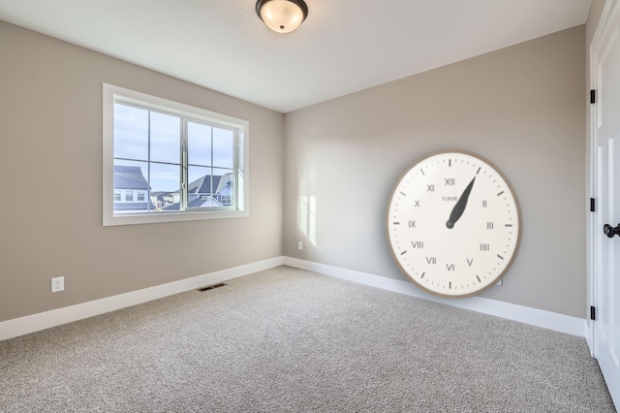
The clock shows h=1 m=5
